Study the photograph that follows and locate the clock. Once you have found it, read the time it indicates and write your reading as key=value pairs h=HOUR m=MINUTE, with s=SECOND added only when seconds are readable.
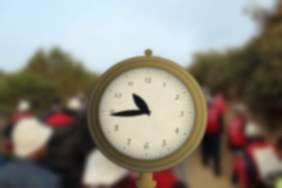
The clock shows h=10 m=44
